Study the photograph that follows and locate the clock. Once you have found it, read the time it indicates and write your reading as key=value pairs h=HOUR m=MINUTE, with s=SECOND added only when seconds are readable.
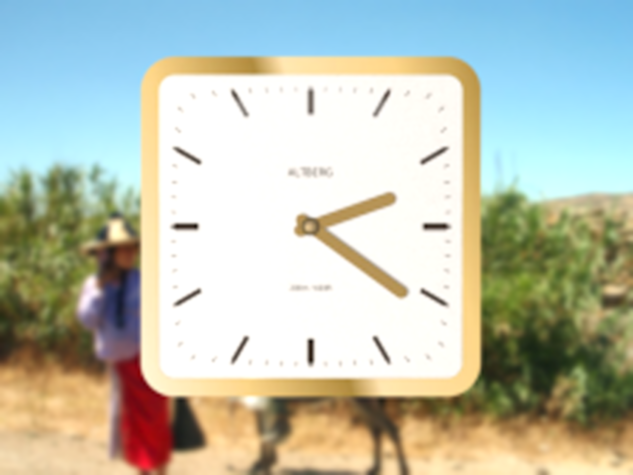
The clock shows h=2 m=21
